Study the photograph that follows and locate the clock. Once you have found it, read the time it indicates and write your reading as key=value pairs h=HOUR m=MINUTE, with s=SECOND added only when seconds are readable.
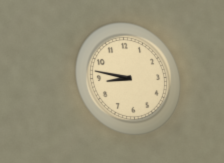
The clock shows h=8 m=47
